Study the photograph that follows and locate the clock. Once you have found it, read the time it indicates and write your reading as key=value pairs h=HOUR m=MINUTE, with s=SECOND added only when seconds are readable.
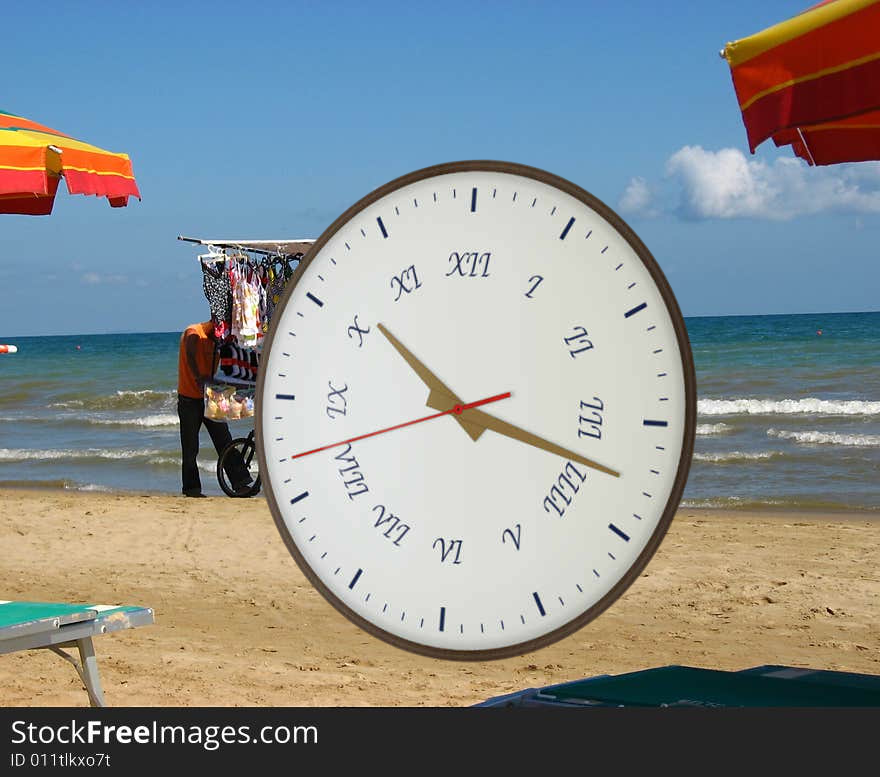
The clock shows h=10 m=17 s=42
